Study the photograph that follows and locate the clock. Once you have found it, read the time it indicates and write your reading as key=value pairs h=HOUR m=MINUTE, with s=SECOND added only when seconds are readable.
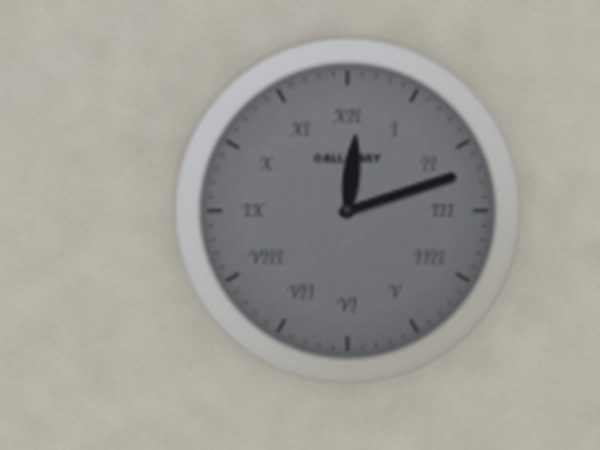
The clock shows h=12 m=12
